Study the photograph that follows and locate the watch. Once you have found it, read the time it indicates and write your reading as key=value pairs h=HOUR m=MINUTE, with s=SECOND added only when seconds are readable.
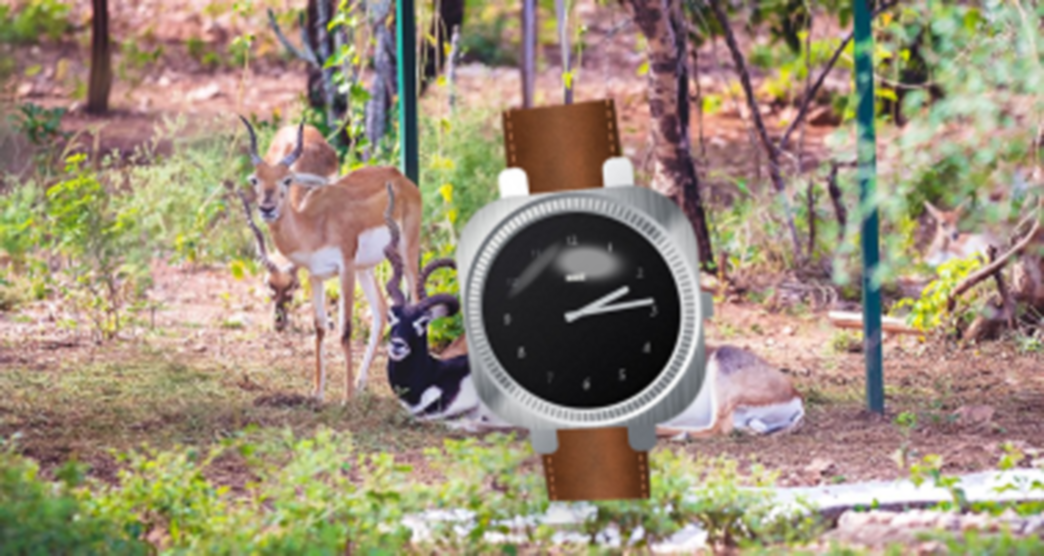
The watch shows h=2 m=14
